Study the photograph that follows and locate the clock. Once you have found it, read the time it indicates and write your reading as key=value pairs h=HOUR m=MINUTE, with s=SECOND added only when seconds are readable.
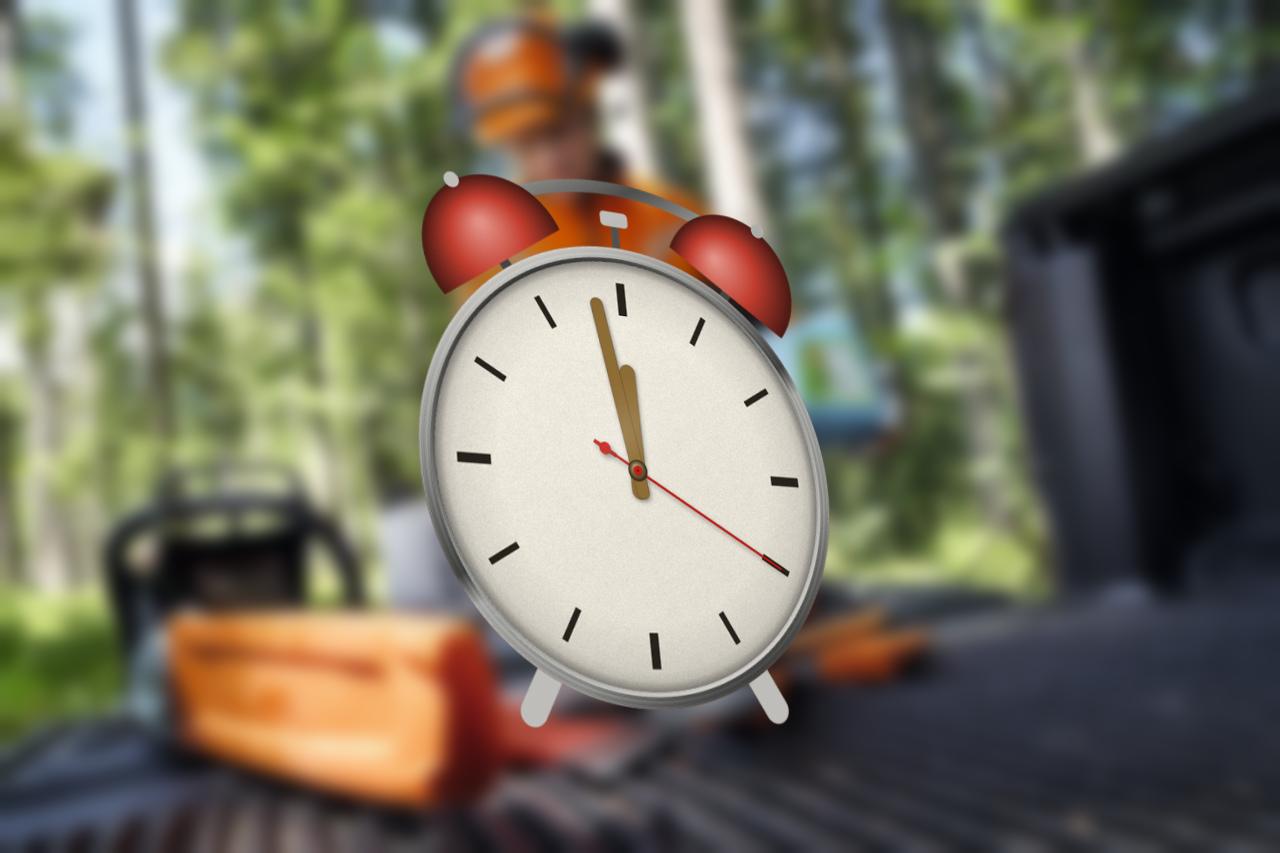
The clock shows h=11 m=58 s=20
